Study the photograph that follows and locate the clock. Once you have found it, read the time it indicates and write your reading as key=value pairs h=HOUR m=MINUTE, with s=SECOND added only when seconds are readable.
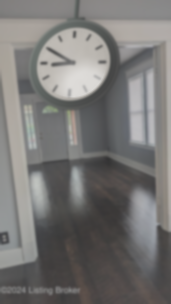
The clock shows h=8 m=50
